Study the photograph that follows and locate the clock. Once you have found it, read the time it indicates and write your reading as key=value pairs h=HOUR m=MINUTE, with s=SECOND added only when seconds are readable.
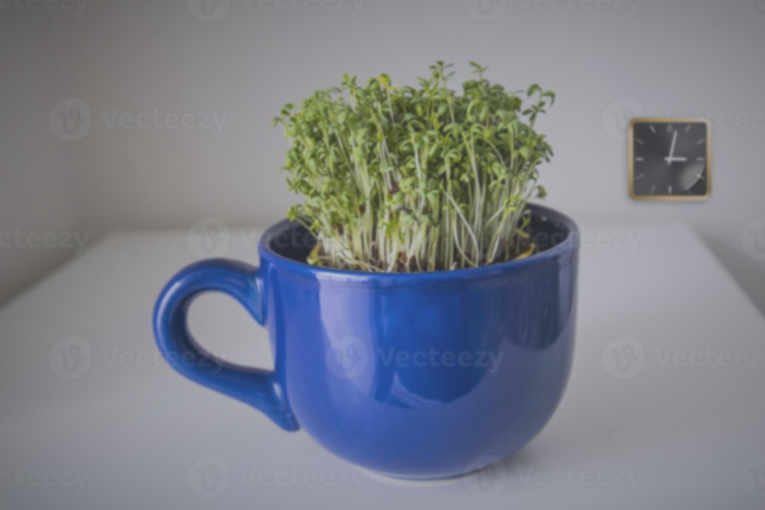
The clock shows h=3 m=2
